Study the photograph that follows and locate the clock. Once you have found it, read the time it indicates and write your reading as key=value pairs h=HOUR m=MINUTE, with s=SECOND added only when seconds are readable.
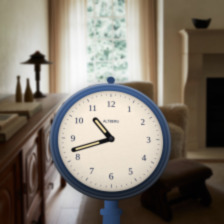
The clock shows h=10 m=42
